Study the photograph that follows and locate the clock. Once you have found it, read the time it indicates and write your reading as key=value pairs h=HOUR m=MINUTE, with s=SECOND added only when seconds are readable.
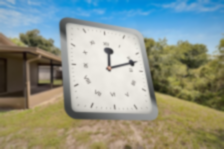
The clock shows h=12 m=12
